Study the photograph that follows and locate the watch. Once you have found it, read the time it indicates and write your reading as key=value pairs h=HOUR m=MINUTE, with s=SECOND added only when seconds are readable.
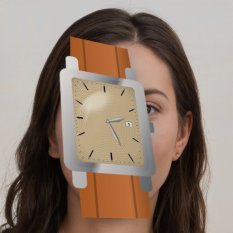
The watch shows h=2 m=26
